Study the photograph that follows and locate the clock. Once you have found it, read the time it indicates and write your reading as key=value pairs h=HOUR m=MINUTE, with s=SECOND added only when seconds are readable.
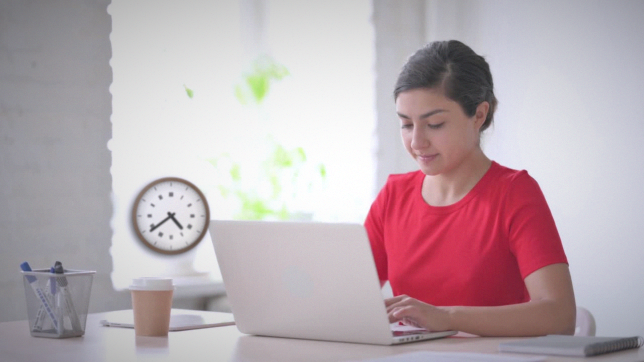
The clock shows h=4 m=39
